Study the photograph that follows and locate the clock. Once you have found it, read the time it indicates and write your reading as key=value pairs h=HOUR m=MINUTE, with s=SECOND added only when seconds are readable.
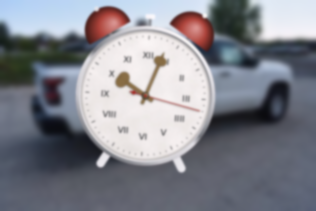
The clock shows h=10 m=3 s=17
